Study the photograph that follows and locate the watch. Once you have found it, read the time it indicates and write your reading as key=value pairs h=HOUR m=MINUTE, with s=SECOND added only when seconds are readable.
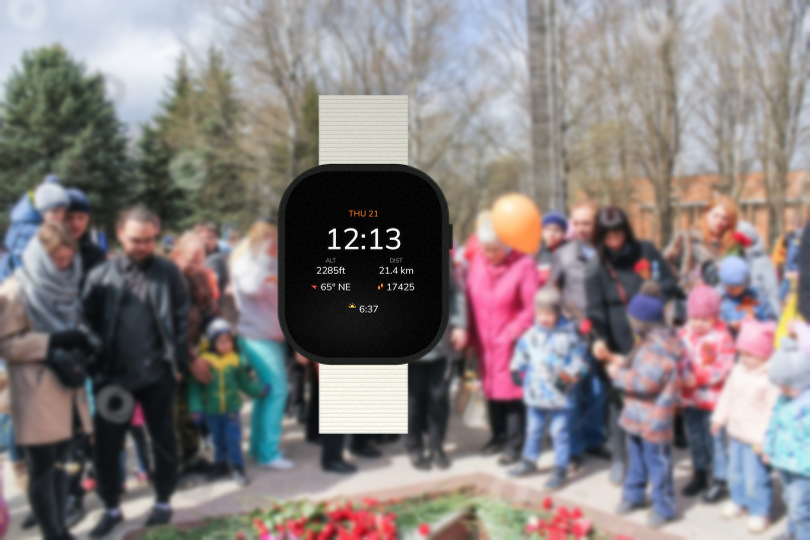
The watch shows h=12 m=13
